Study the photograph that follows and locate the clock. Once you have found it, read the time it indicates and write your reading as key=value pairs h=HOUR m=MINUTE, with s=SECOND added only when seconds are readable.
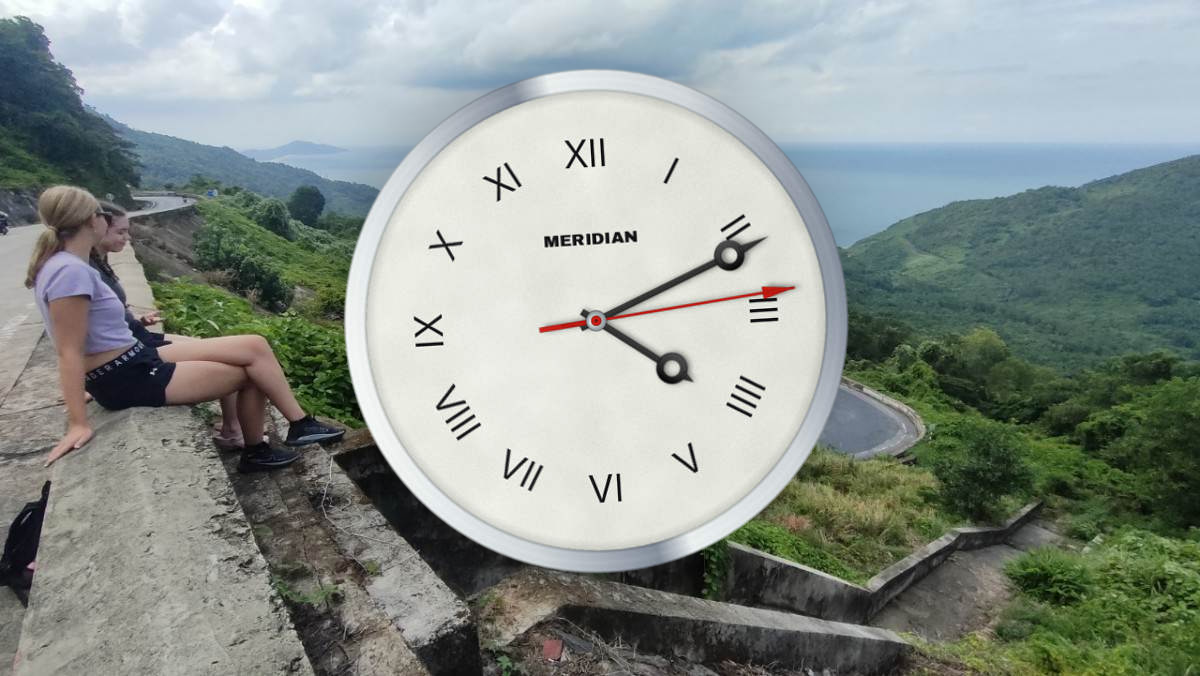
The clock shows h=4 m=11 s=14
